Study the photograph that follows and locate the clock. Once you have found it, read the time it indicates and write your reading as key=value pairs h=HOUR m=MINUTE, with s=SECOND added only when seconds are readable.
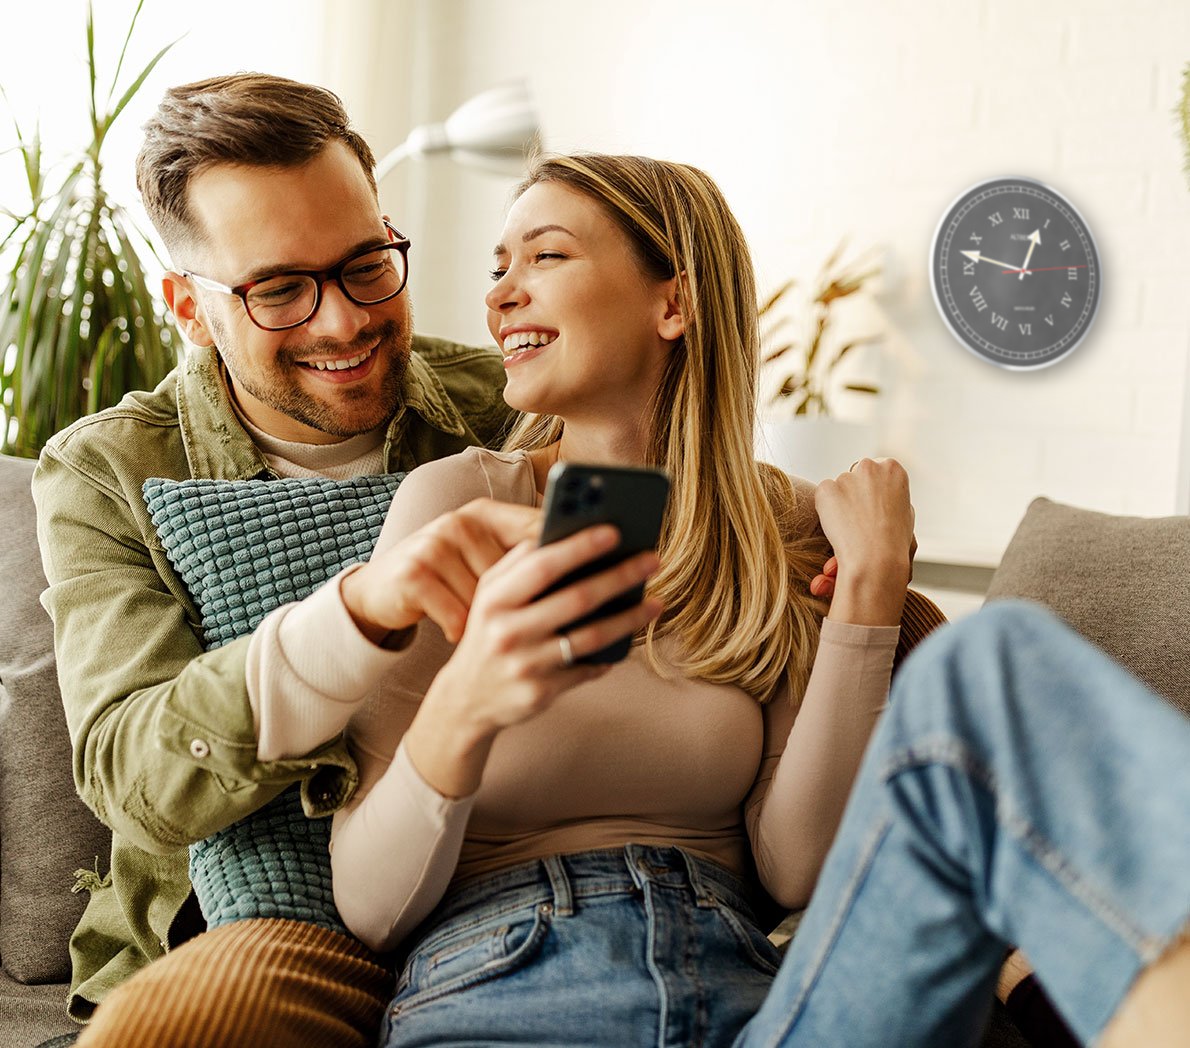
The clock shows h=12 m=47 s=14
